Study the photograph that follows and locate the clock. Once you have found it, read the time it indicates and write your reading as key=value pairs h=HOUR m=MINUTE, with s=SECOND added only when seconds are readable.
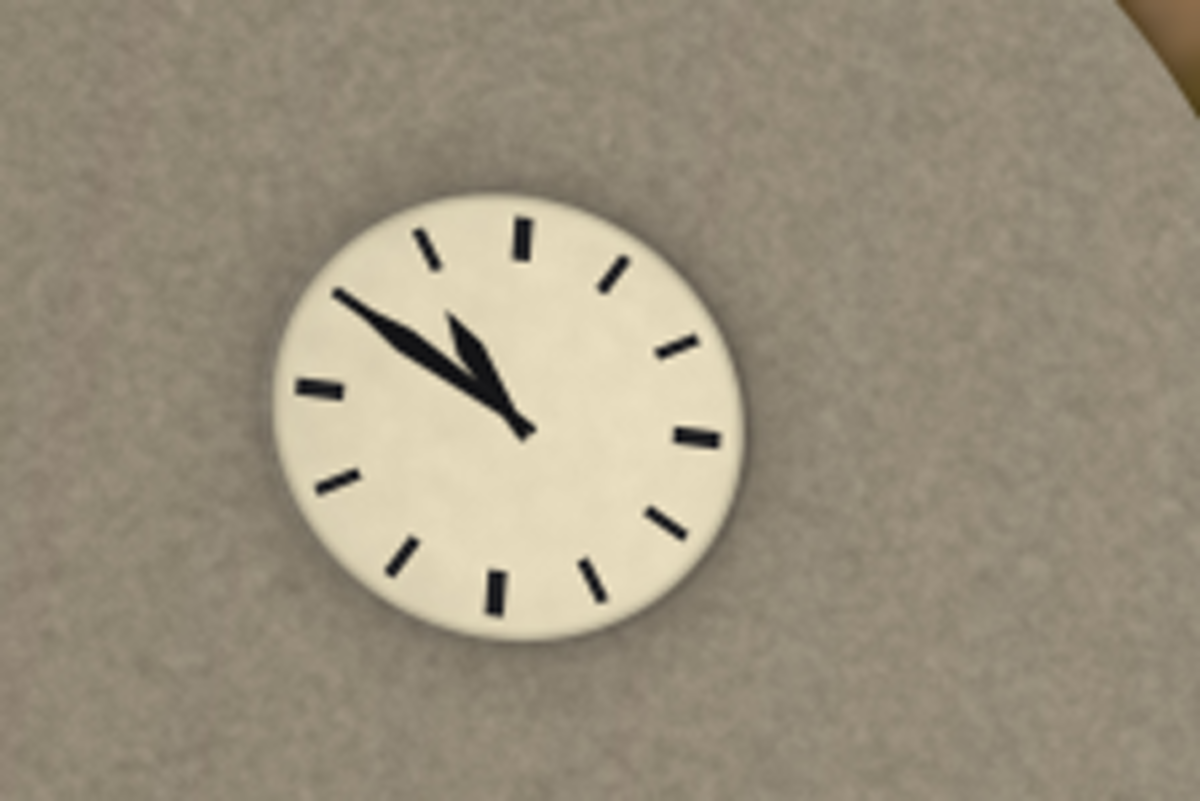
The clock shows h=10 m=50
